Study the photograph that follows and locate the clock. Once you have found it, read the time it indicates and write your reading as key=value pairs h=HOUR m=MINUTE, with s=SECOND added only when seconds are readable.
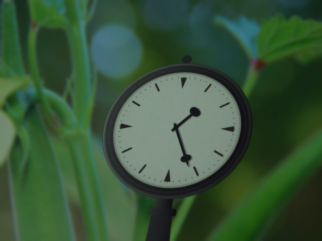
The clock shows h=1 m=26
